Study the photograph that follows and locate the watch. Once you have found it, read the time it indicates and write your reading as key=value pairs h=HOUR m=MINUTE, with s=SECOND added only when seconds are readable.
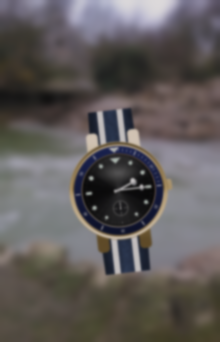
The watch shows h=2 m=15
